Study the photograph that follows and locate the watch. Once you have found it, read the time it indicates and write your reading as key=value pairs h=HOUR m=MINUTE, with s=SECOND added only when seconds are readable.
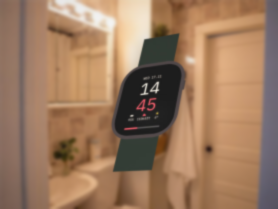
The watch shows h=14 m=45
